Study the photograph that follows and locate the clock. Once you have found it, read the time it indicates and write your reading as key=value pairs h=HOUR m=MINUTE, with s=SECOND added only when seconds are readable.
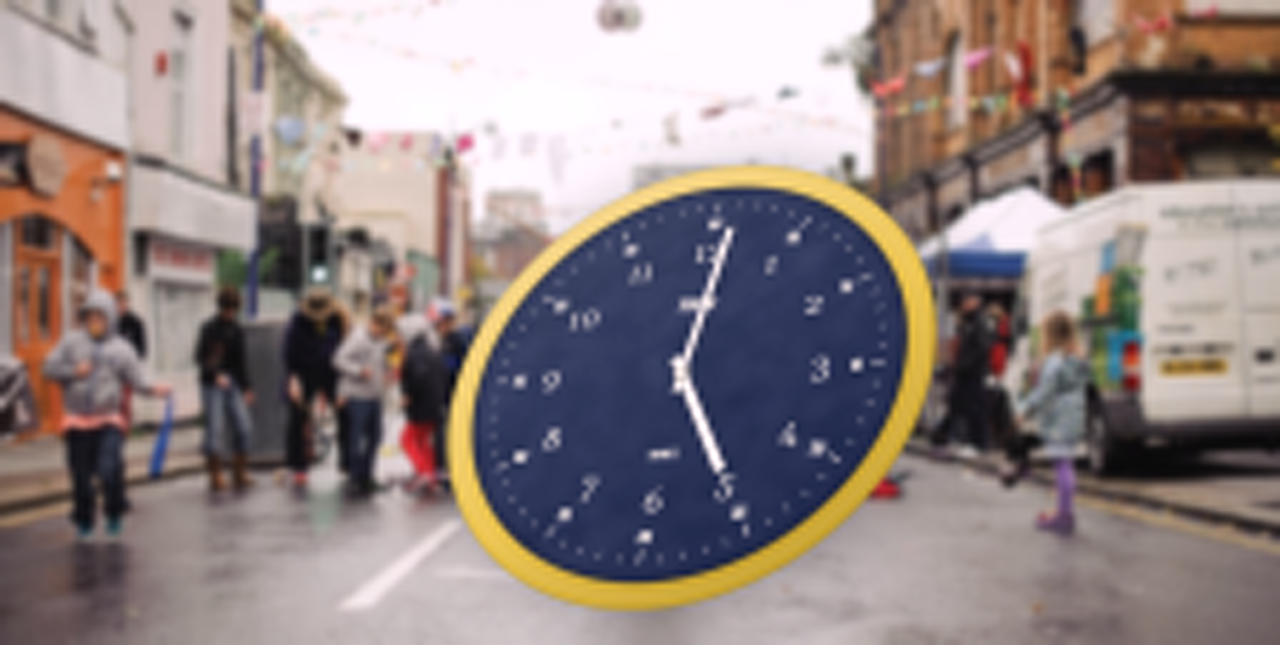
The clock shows h=5 m=1
